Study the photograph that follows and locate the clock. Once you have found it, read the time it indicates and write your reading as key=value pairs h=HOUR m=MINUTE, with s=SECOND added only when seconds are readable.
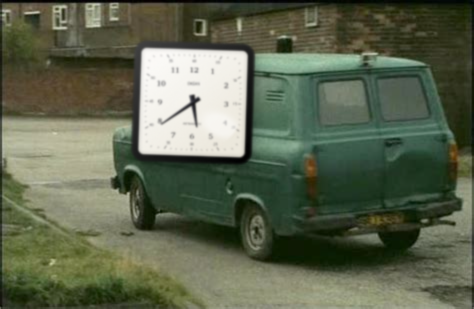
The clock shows h=5 m=39
